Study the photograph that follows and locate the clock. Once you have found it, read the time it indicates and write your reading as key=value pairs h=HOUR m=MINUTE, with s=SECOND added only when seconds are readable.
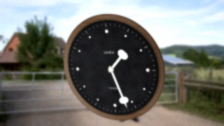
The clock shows h=1 m=27
